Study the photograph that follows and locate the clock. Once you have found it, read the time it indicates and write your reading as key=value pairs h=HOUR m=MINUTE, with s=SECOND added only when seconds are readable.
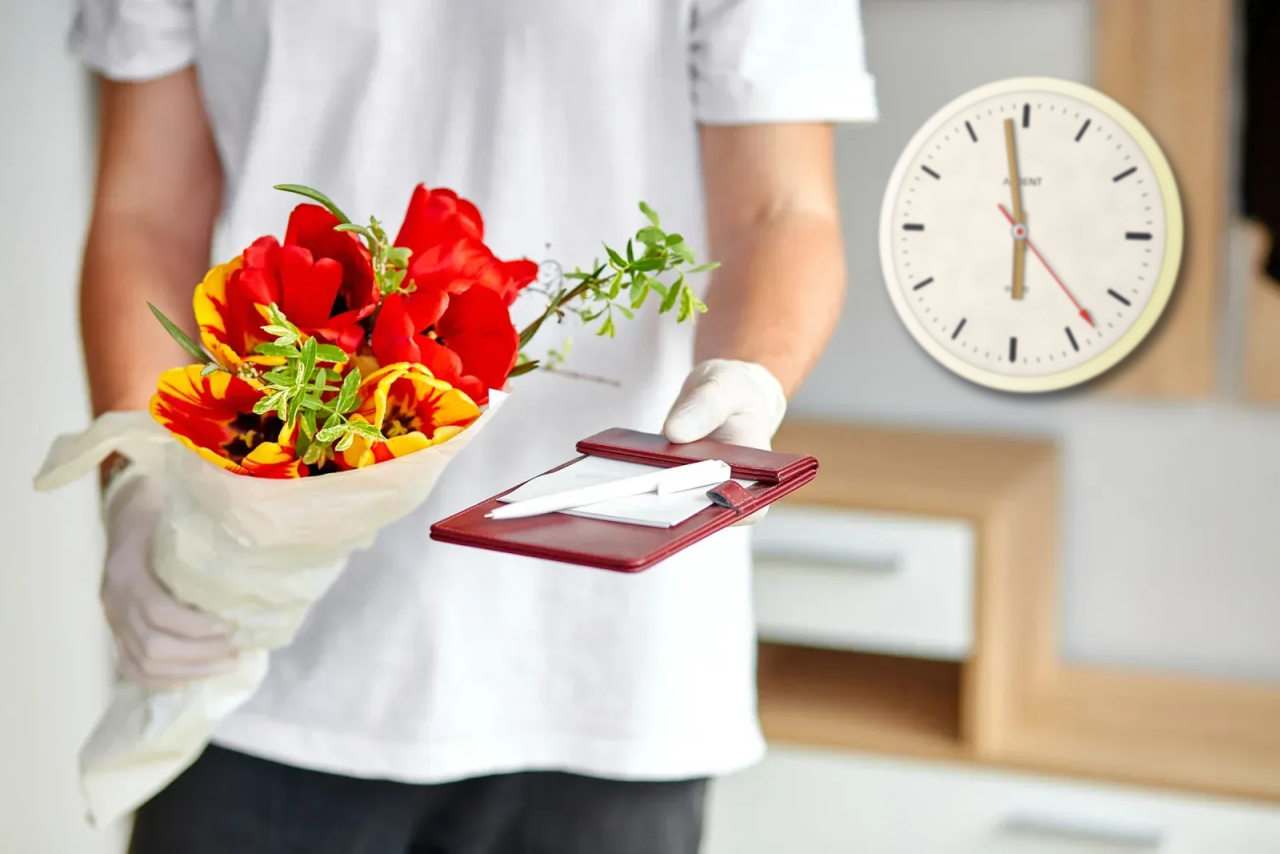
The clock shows h=5 m=58 s=23
